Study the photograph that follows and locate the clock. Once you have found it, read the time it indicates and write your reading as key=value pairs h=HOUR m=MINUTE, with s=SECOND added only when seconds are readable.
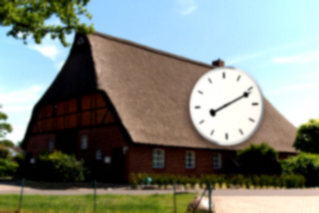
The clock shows h=8 m=11
